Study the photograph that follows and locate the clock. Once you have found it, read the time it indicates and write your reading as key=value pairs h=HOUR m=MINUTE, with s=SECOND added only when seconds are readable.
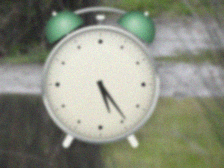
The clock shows h=5 m=24
